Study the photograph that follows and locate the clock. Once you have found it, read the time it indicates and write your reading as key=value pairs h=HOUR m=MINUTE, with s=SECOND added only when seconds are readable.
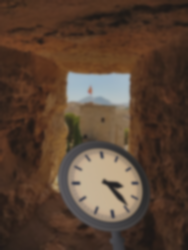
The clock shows h=3 m=24
